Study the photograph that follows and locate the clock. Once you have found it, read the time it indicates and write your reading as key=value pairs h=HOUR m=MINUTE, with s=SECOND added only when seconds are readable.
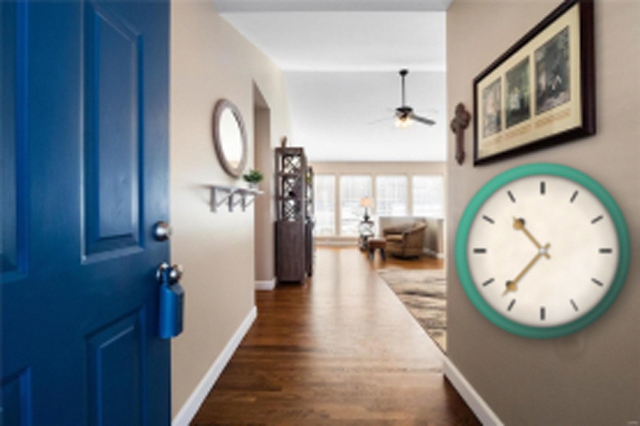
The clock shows h=10 m=37
